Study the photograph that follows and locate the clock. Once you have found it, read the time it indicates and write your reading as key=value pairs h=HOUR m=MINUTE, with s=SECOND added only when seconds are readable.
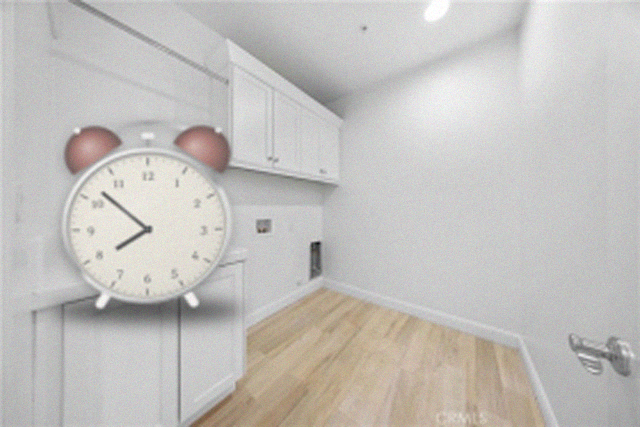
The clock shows h=7 m=52
